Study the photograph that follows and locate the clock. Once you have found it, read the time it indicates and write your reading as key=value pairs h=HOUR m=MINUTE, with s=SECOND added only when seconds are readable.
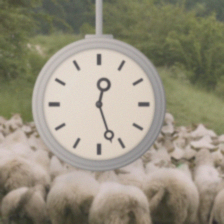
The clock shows h=12 m=27
